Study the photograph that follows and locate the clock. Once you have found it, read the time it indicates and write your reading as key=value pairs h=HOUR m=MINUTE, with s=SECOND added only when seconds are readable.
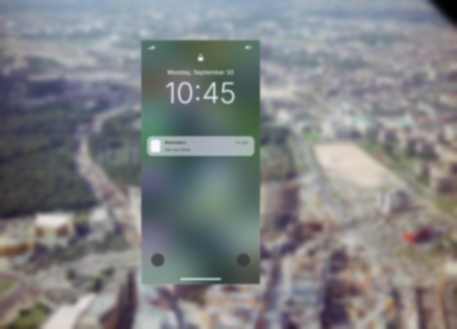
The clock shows h=10 m=45
